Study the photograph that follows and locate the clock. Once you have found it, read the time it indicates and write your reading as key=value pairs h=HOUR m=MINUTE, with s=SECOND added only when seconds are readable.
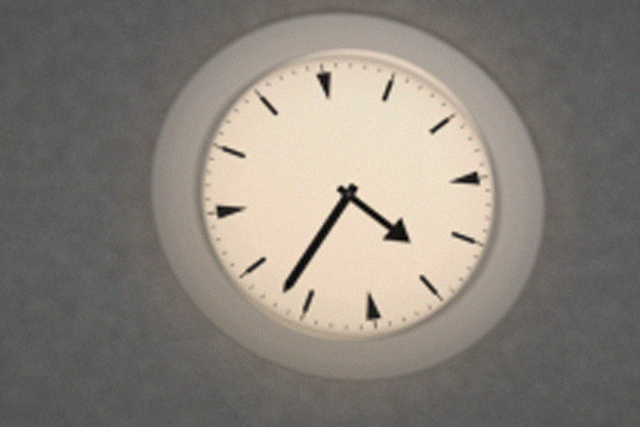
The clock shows h=4 m=37
